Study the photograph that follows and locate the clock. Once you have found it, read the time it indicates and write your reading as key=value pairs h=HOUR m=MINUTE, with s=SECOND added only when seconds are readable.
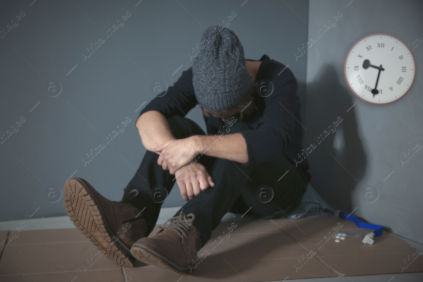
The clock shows h=9 m=32
